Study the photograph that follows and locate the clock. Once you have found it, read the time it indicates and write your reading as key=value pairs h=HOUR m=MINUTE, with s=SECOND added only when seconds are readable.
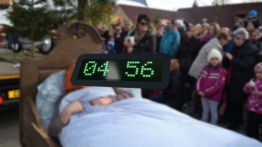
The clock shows h=4 m=56
